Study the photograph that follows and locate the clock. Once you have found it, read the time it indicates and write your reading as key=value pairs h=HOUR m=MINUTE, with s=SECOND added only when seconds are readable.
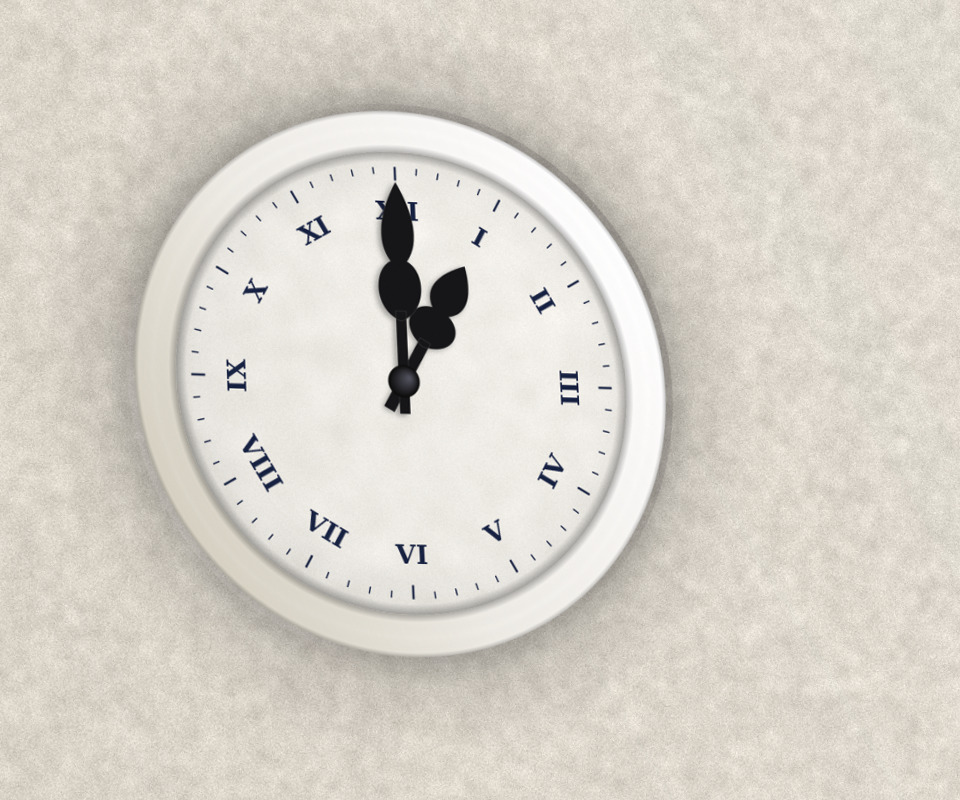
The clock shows h=1 m=0
